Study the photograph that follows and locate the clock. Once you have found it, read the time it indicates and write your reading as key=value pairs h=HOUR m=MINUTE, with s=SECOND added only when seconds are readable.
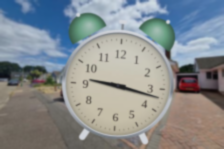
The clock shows h=9 m=17
